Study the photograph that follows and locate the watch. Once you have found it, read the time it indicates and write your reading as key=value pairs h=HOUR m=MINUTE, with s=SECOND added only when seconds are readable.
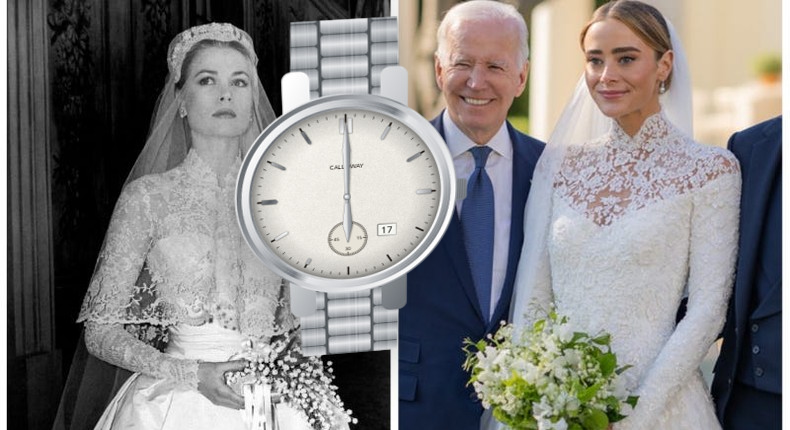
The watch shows h=6 m=0
